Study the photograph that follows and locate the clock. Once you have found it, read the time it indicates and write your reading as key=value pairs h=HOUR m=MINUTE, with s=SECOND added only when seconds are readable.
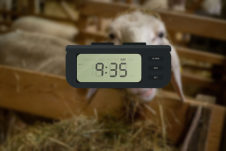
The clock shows h=9 m=35
